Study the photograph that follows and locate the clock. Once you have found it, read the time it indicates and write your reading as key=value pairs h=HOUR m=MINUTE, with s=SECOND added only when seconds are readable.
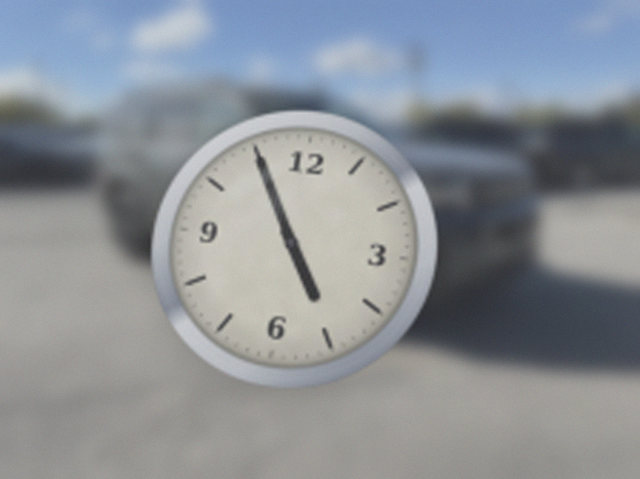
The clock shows h=4 m=55
